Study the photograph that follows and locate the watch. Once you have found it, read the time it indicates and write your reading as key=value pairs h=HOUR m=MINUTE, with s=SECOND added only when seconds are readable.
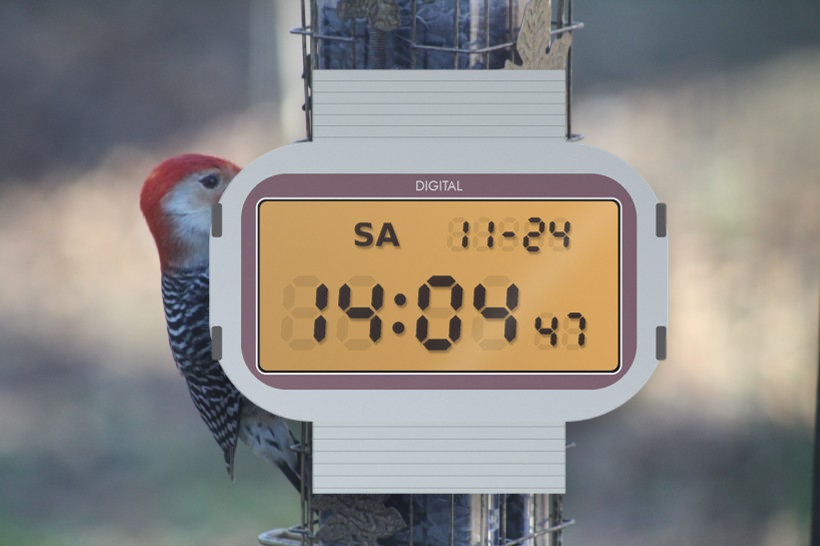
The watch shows h=14 m=4 s=47
